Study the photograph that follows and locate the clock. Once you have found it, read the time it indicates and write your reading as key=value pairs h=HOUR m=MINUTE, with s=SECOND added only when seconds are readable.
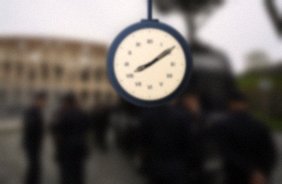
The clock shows h=8 m=9
